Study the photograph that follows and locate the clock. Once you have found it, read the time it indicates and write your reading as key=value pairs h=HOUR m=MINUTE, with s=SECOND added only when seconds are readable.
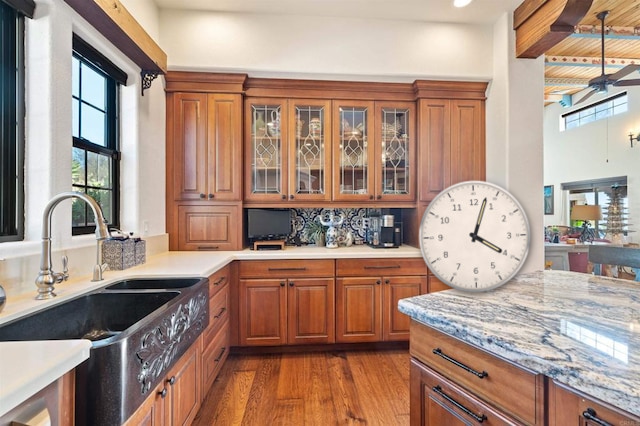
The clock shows h=4 m=3
